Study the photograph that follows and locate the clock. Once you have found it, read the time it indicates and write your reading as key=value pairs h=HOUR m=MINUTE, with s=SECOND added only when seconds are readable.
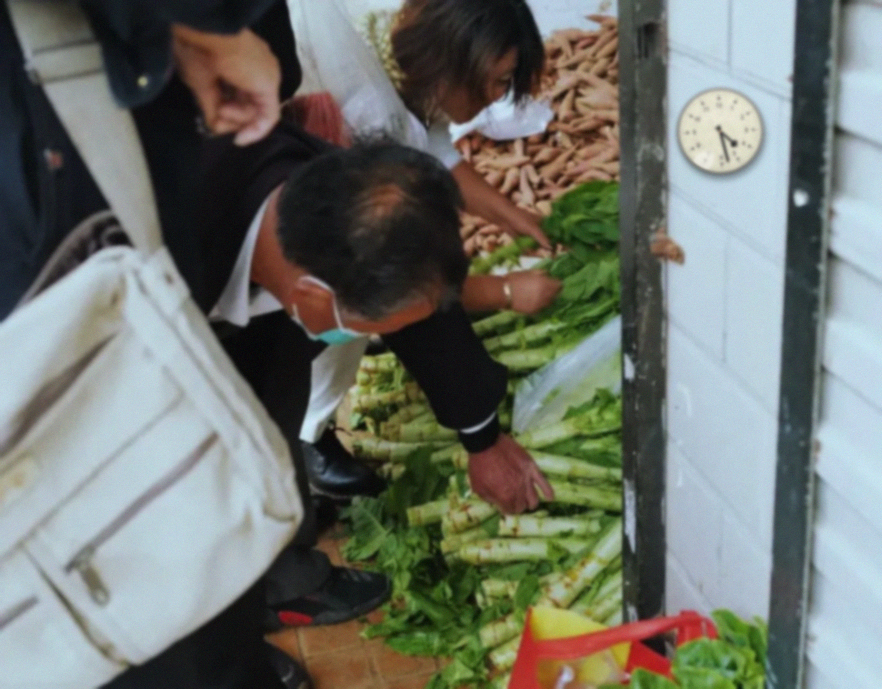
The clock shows h=4 m=28
